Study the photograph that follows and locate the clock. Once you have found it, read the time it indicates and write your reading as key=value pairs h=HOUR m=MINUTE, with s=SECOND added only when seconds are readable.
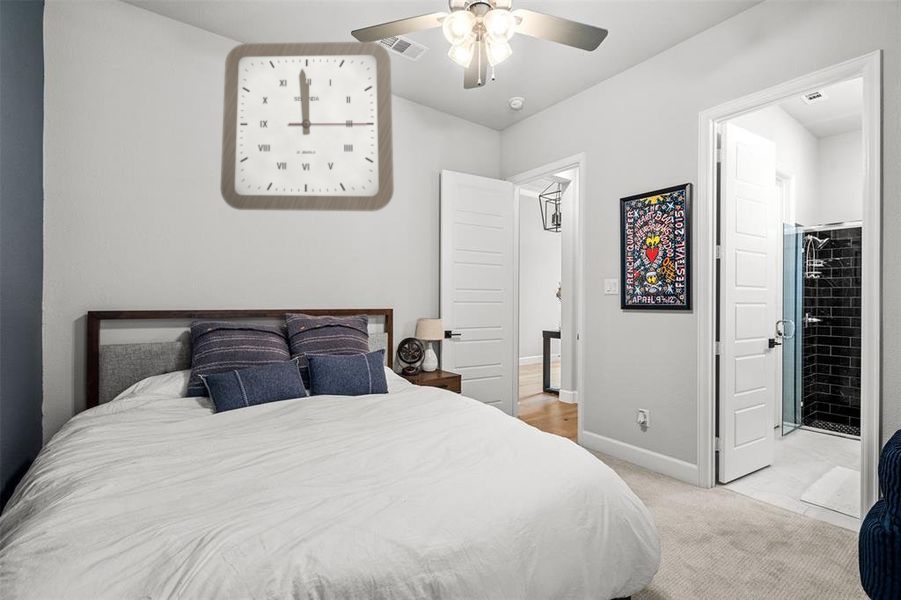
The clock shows h=11 m=59 s=15
